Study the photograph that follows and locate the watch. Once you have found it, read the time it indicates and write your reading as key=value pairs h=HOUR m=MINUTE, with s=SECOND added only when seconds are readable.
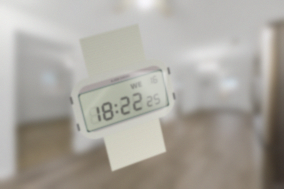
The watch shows h=18 m=22 s=25
